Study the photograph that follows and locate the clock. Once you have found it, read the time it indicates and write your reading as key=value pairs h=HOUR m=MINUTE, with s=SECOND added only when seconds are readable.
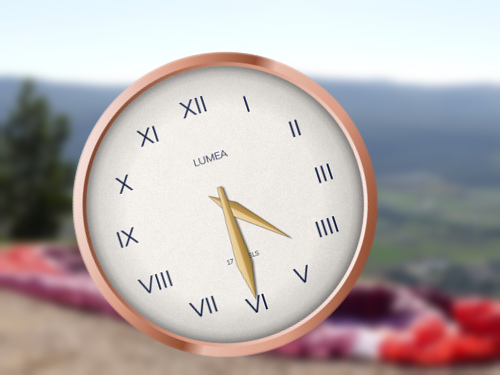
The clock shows h=4 m=30
